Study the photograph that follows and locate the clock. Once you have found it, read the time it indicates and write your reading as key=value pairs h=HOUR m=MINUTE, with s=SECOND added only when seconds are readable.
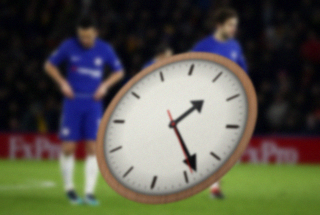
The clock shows h=1 m=23 s=24
